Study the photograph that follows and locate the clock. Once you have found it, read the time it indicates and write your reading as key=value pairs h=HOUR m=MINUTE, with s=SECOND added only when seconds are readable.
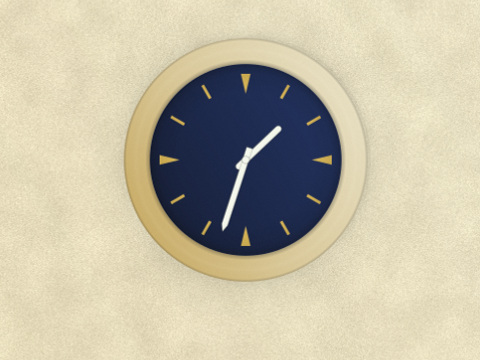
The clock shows h=1 m=33
